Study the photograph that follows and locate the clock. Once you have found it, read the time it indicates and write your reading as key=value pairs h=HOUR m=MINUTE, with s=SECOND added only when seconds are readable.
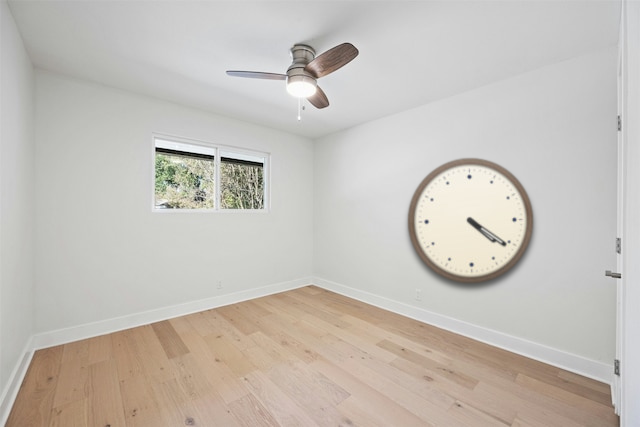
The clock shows h=4 m=21
